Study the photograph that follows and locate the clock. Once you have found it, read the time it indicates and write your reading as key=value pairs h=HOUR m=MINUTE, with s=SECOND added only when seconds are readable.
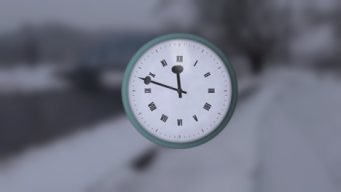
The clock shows h=11 m=48
